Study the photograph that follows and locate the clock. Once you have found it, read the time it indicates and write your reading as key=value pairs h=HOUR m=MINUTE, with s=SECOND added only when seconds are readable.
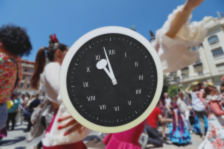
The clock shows h=10 m=58
